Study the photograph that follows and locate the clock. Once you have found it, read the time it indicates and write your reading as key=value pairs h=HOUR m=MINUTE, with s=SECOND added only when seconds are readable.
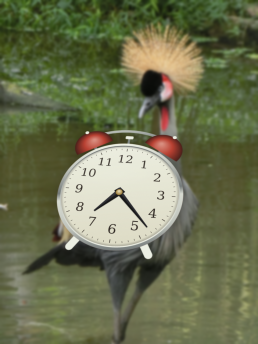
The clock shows h=7 m=23
